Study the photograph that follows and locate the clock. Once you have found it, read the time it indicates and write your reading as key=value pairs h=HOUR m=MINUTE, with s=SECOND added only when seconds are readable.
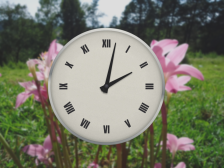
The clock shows h=2 m=2
